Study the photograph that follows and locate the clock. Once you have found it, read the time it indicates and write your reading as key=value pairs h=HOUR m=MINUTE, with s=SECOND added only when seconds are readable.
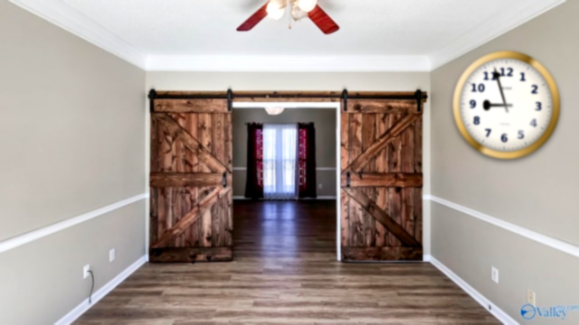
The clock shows h=8 m=57
